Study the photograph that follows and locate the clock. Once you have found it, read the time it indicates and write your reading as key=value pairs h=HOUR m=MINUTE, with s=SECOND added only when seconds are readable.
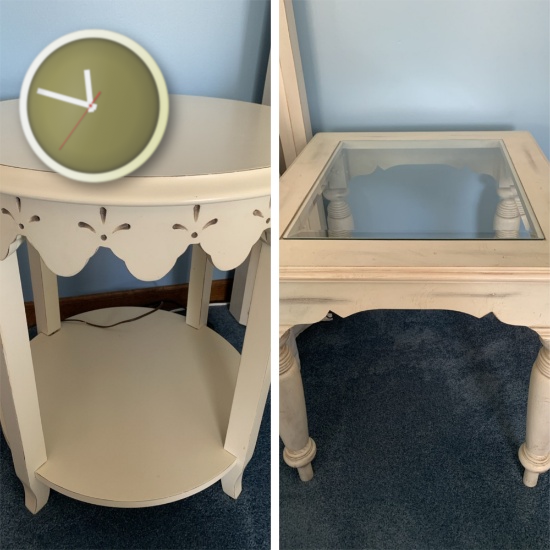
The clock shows h=11 m=47 s=36
